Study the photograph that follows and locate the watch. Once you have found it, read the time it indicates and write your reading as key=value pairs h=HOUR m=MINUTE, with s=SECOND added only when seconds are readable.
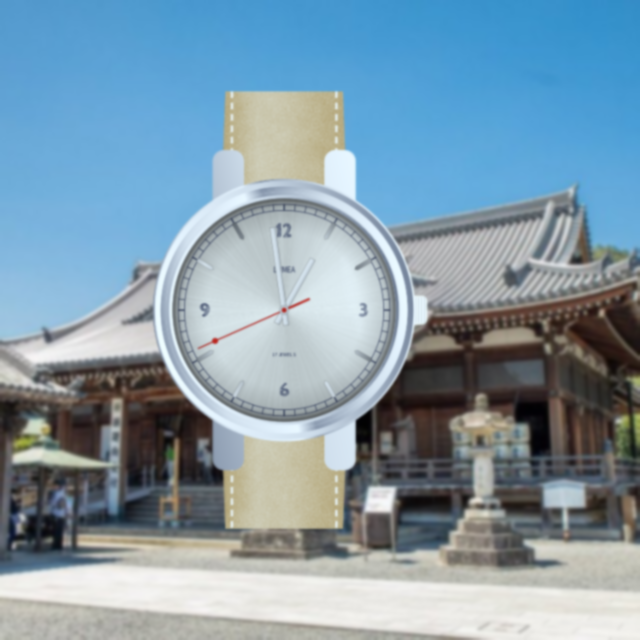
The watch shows h=12 m=58 s=41
